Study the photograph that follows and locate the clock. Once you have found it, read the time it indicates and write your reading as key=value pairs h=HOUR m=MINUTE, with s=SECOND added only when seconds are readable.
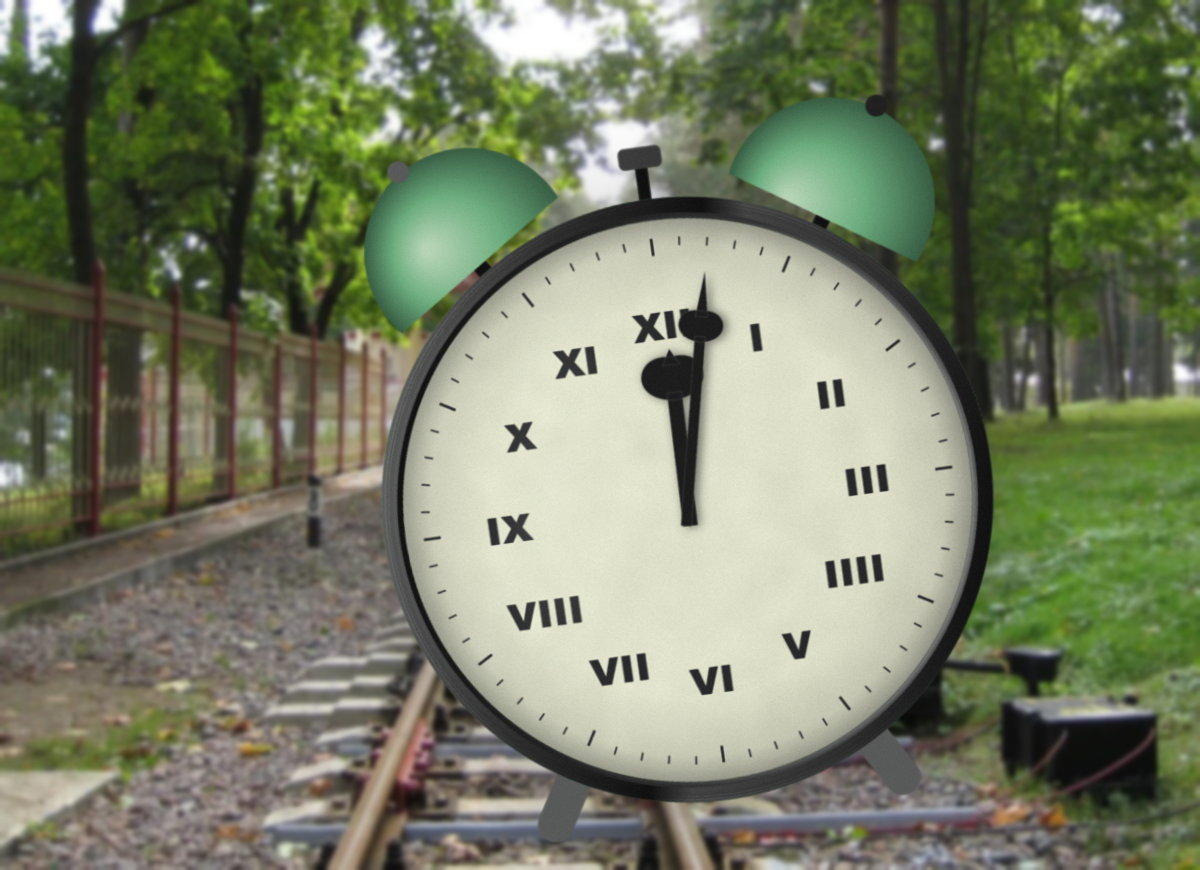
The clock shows h=12 m=2
